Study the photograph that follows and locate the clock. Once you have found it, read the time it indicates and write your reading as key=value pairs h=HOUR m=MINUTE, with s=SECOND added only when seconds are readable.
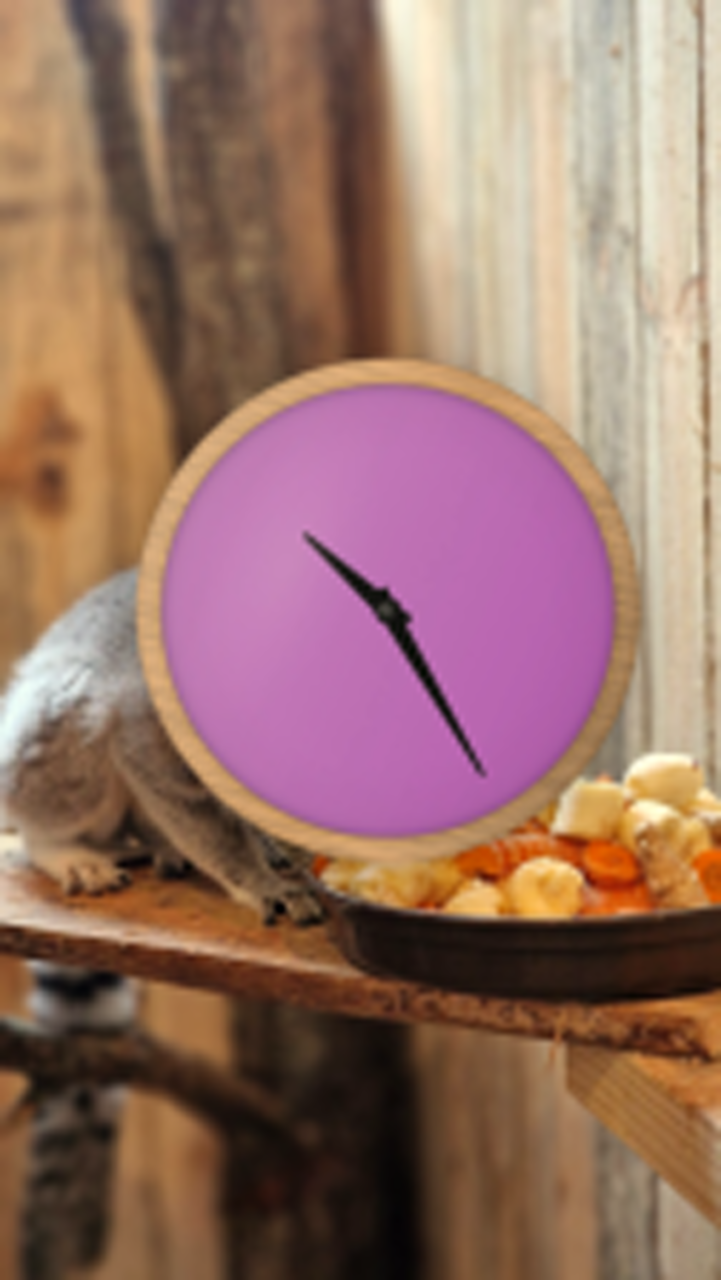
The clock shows h=10 m=25
